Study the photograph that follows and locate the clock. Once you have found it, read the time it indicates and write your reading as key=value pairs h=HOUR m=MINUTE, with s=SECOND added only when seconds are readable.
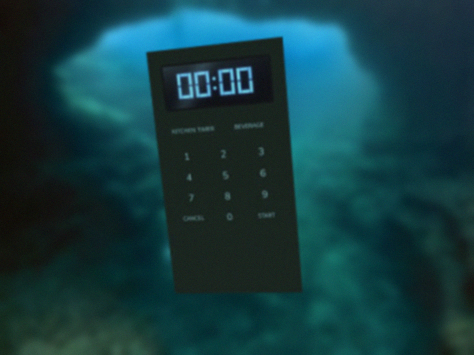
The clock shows h=0 m=0
